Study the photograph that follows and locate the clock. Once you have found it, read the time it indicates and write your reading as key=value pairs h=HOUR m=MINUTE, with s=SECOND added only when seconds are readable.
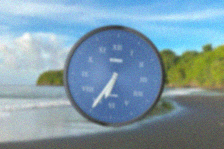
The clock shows h=6 m=35
